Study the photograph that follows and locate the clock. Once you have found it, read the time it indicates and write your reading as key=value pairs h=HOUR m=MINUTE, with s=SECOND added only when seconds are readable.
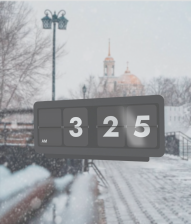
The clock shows h=3 m=25
